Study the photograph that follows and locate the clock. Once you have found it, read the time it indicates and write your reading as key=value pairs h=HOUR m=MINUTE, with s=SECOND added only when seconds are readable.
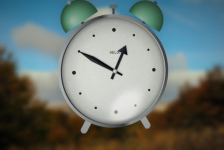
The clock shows h=12 m=50
